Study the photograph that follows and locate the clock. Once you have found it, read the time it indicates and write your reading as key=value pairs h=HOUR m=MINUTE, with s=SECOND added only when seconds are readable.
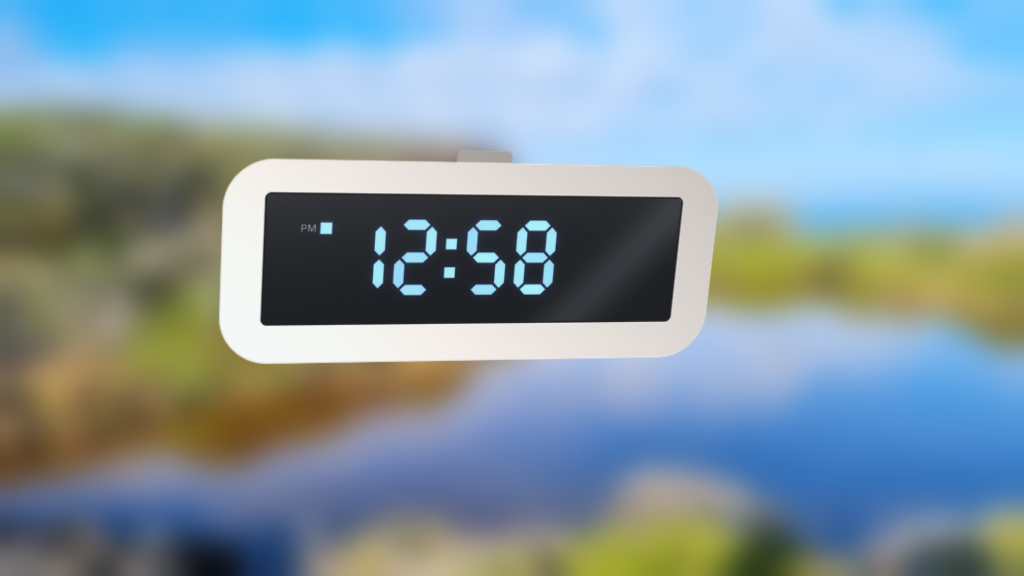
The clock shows h=12 m=58
